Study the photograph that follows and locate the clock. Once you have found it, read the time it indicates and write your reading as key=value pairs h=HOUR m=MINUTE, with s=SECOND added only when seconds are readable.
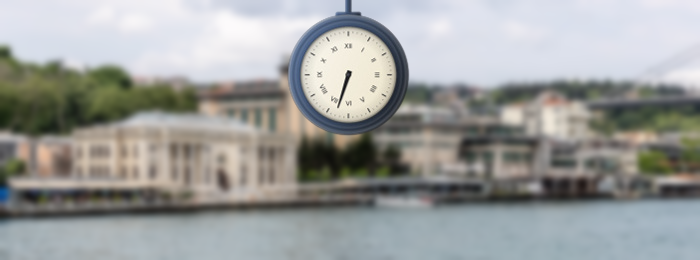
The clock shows h=6 m=33
